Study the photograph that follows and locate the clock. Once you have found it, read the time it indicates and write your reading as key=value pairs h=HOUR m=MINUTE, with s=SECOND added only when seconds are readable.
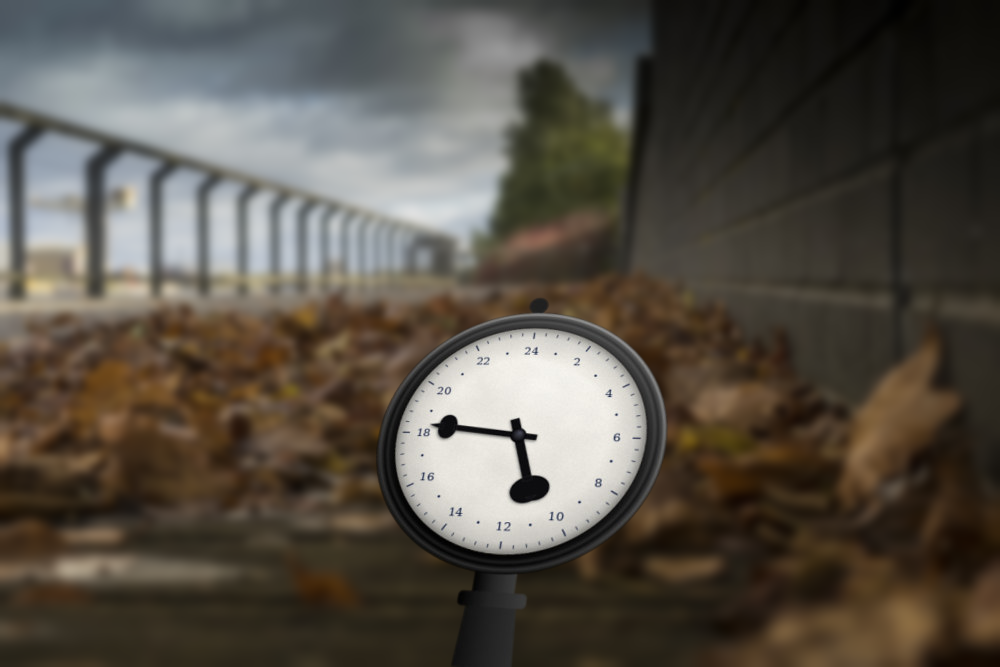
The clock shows h=10 m=46
